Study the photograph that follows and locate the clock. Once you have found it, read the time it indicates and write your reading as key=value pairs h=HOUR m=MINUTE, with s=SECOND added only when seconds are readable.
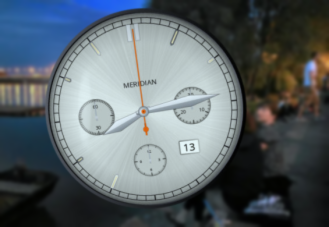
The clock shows h=8 m=14
